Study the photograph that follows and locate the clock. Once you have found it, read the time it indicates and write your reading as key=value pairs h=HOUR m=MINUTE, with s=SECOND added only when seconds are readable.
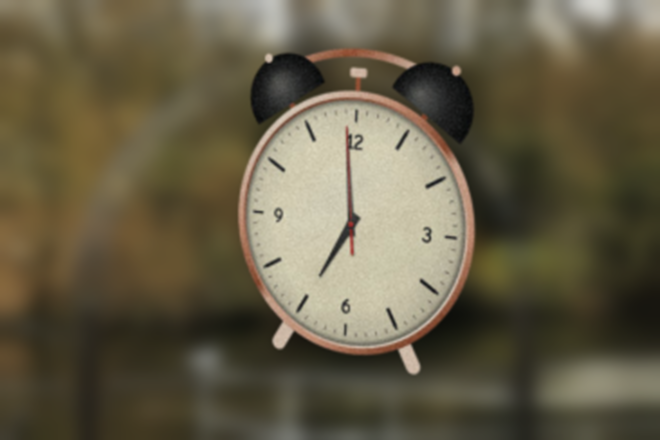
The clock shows h=6 m=58 s=59
